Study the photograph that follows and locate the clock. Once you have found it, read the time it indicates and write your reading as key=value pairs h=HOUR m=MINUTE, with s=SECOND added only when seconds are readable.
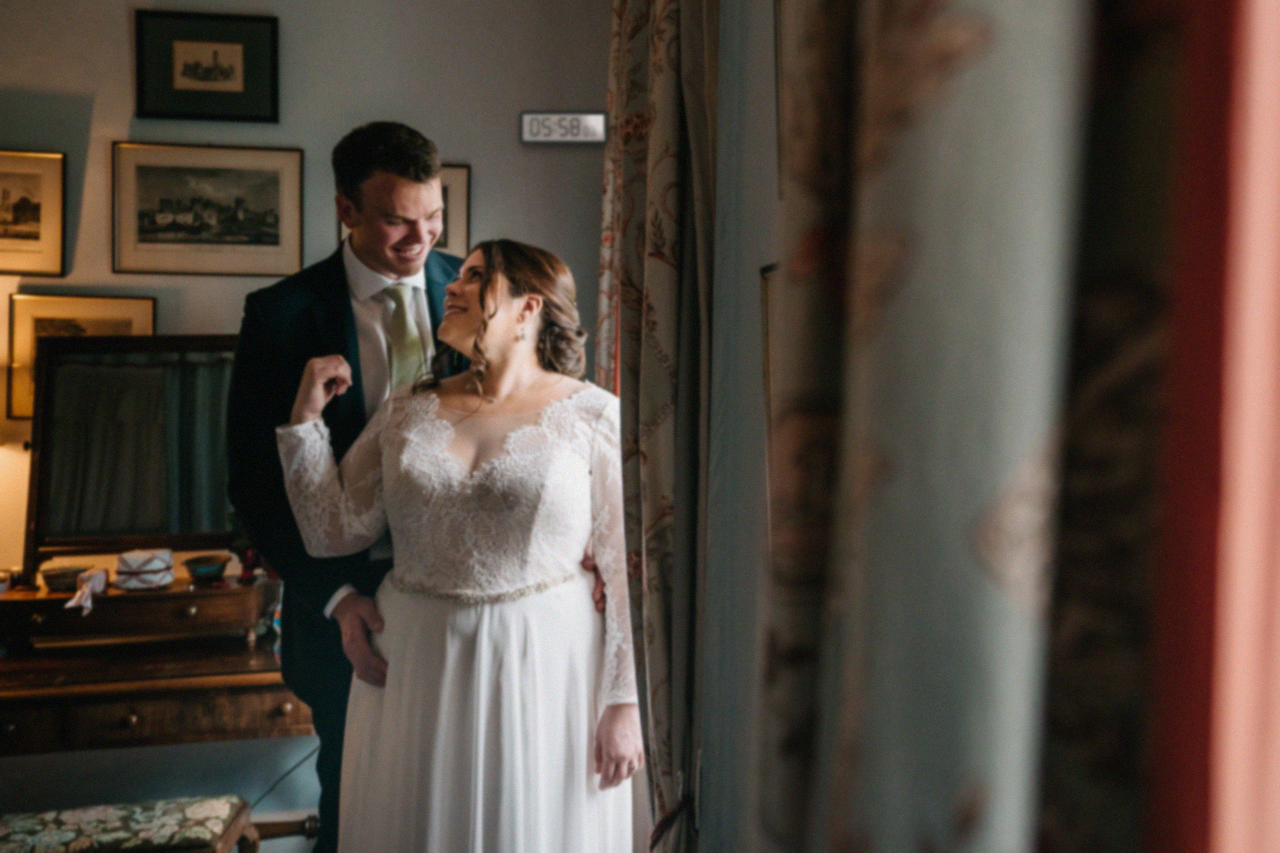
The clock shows h=5 m=58
